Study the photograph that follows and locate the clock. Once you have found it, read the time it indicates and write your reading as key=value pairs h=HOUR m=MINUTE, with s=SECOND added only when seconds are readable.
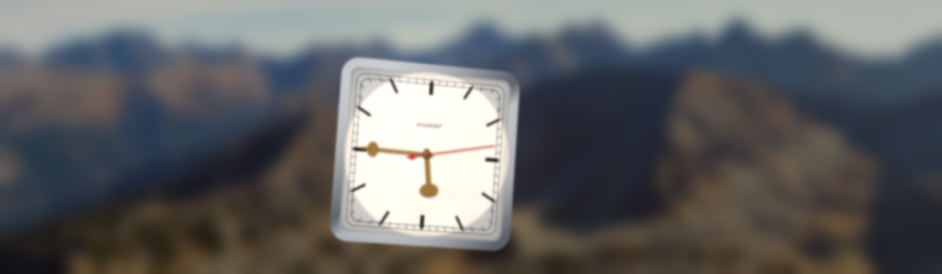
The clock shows h=5 m=45 s=13
